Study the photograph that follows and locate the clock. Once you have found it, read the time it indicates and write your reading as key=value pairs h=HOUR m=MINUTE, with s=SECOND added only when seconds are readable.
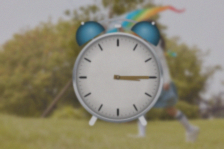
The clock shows h=3 m=15
